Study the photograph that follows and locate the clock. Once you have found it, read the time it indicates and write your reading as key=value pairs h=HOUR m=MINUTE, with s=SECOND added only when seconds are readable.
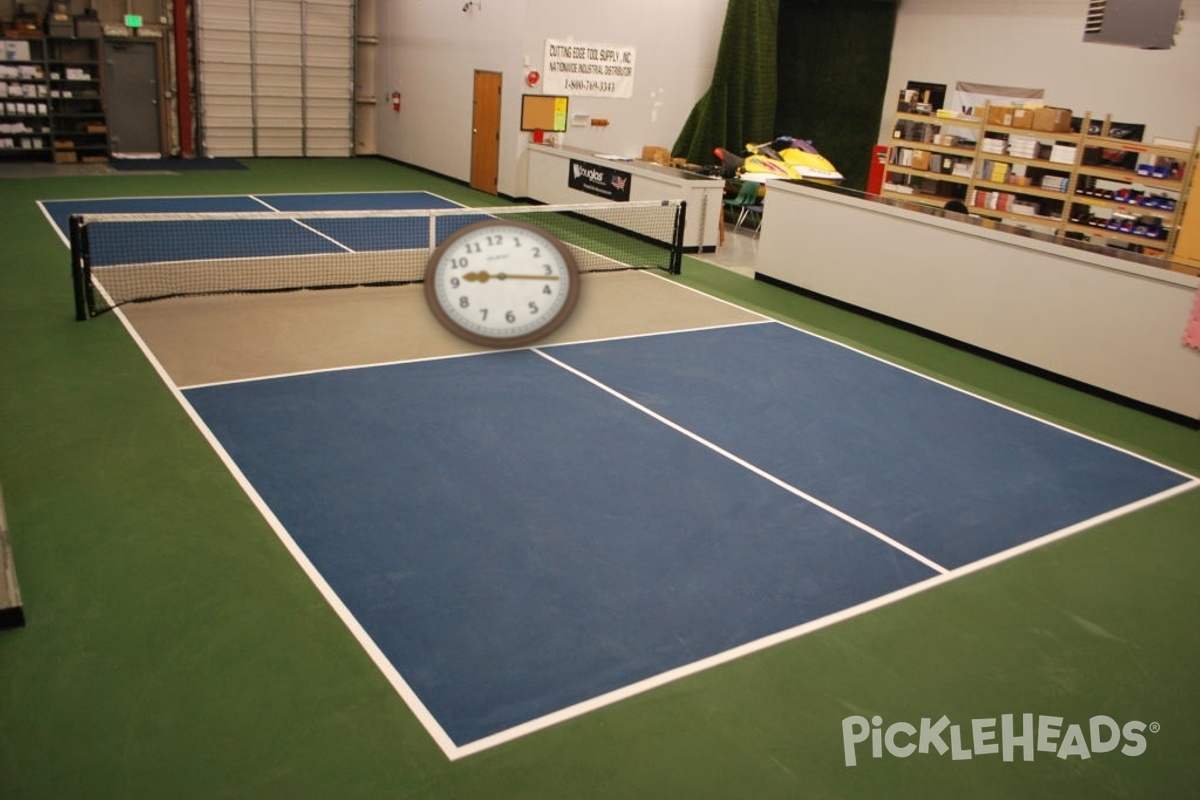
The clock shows h=9 m=17
